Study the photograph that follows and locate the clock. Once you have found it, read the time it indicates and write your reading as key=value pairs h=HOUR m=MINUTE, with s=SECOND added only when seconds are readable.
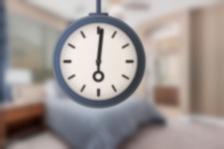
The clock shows h=6 m=1
